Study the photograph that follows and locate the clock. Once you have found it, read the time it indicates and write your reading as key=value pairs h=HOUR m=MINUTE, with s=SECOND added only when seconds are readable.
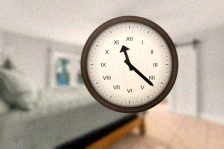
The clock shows h=11 m=22
